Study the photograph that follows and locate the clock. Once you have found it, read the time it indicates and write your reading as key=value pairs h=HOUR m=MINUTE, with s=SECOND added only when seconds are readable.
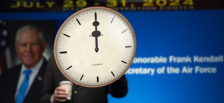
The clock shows h=12 m=0
